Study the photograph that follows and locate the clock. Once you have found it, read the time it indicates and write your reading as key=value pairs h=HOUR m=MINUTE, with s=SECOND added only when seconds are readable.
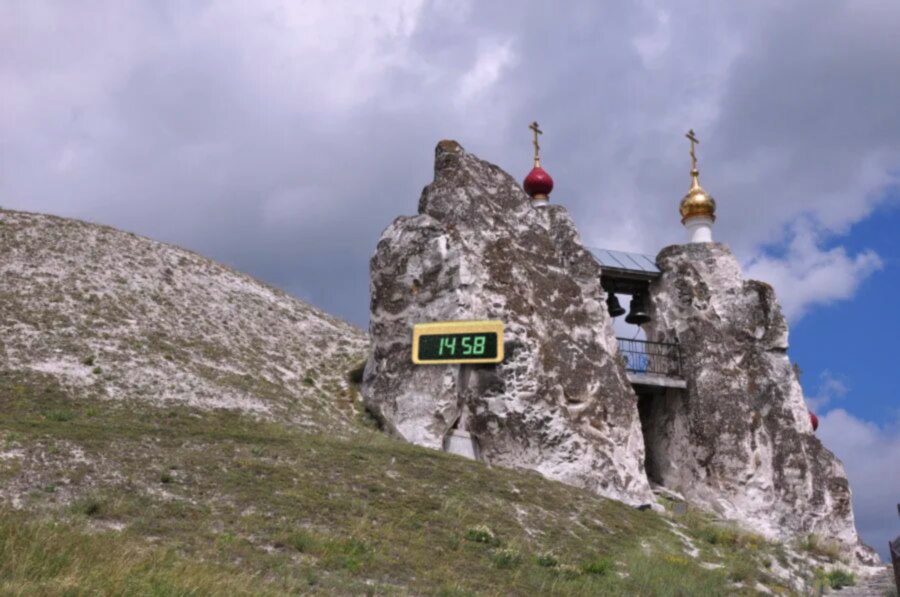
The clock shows h=14 m=58
